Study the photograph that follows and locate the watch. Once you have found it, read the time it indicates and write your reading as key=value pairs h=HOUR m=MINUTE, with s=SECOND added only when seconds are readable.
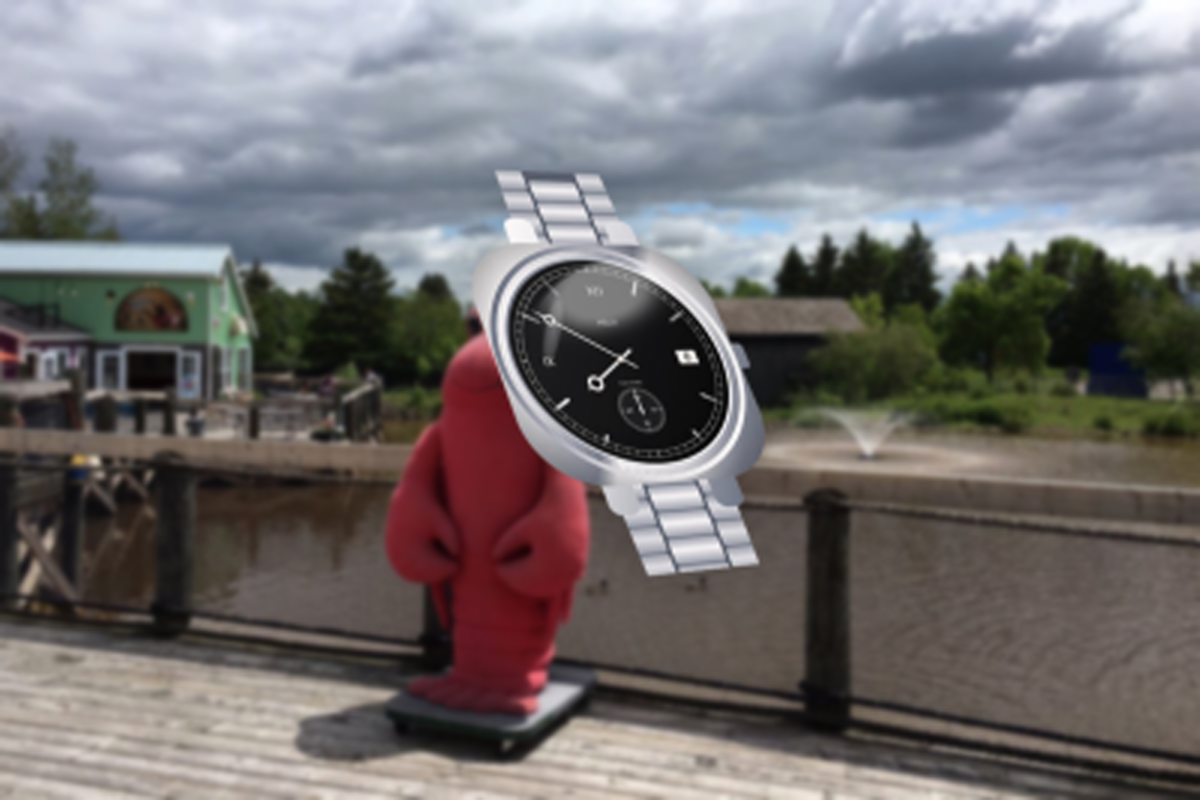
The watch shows h=7 m=51
